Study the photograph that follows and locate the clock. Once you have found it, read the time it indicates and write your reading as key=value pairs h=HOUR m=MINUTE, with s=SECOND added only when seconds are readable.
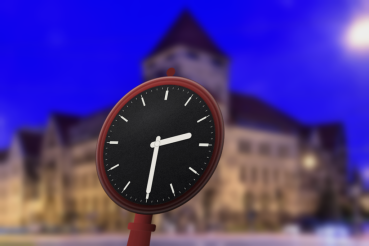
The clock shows h=2 m=30
